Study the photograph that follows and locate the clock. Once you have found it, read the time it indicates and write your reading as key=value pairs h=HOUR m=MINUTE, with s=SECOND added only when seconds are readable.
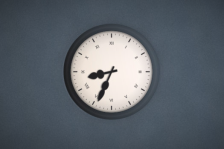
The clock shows h=8 m=34
